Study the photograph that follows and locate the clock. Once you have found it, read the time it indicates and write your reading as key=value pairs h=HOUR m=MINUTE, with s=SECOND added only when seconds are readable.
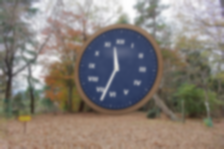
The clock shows h=11 m=33
